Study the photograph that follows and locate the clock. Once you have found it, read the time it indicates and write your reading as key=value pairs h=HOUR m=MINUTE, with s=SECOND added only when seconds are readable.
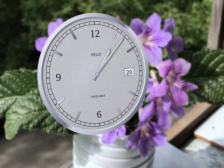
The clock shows h=1 m=7
